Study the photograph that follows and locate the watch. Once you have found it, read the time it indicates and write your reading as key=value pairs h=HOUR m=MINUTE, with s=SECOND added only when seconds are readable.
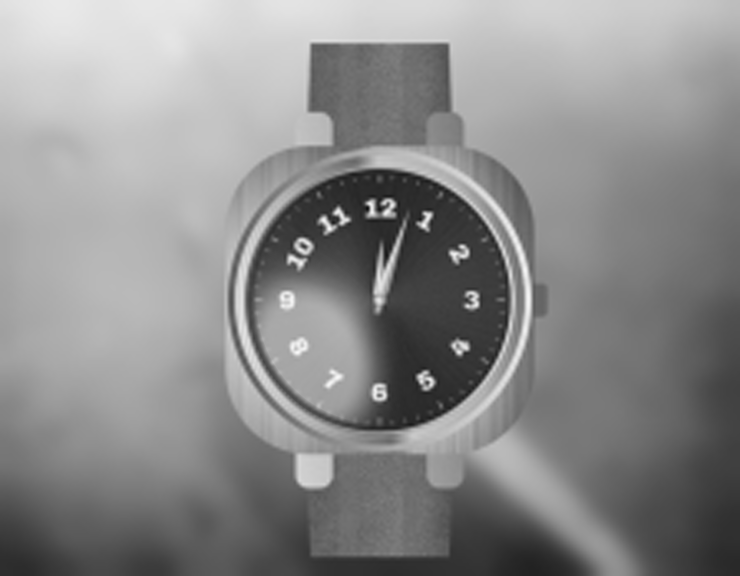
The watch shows h=12 m=3
